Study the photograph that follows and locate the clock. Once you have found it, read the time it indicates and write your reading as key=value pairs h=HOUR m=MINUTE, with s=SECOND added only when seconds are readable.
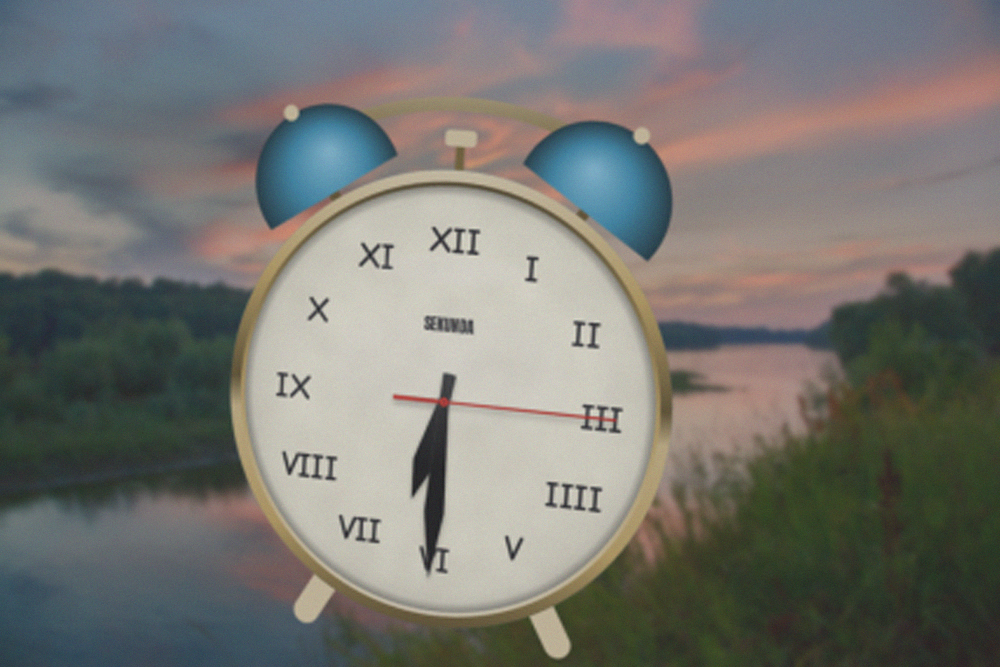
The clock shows h=6 m=30 s=15
